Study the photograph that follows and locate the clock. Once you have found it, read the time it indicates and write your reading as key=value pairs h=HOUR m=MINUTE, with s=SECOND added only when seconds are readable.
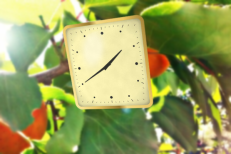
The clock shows h=1 m=40
